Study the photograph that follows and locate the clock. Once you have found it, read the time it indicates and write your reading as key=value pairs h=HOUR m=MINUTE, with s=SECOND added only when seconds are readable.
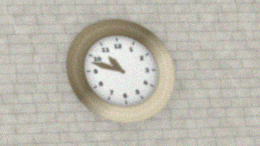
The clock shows h=10 m=48
